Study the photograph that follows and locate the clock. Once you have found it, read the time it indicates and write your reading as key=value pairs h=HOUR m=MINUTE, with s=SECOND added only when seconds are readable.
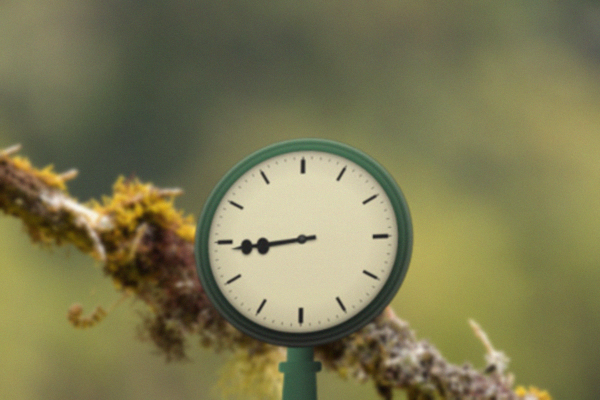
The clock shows h=8 m=44
